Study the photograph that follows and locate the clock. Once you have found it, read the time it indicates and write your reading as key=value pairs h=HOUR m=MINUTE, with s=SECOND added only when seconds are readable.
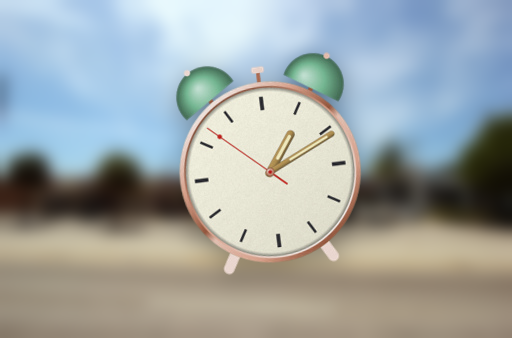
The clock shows h=1 m=10 s=52
